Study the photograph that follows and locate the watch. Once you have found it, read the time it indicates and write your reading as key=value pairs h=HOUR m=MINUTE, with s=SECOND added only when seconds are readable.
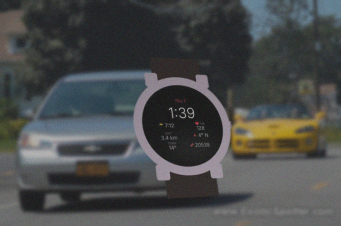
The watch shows h=1 m=39
